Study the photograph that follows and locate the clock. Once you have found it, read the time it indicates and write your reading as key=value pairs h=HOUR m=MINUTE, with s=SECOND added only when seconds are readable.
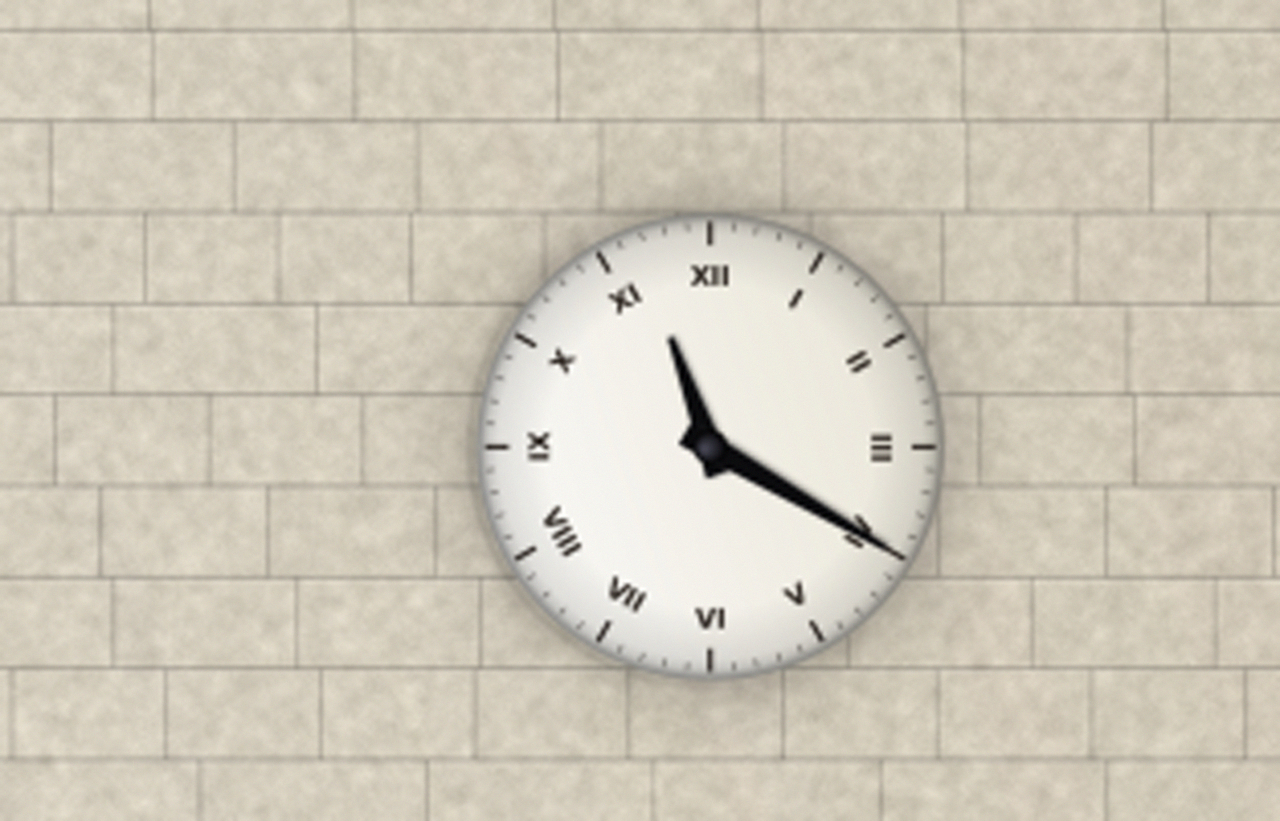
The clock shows h=11 m=20
